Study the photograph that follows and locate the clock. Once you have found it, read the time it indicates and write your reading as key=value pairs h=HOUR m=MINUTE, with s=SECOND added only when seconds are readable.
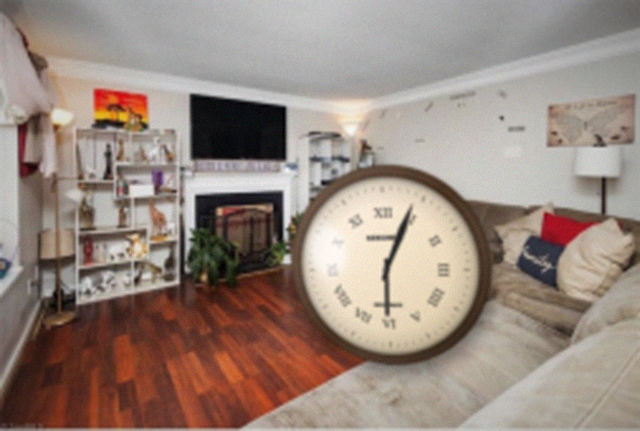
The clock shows h=6 m=4
